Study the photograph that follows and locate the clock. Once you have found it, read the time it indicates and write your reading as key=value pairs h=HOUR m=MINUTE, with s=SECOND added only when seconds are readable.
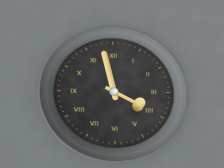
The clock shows h=3 m=58
